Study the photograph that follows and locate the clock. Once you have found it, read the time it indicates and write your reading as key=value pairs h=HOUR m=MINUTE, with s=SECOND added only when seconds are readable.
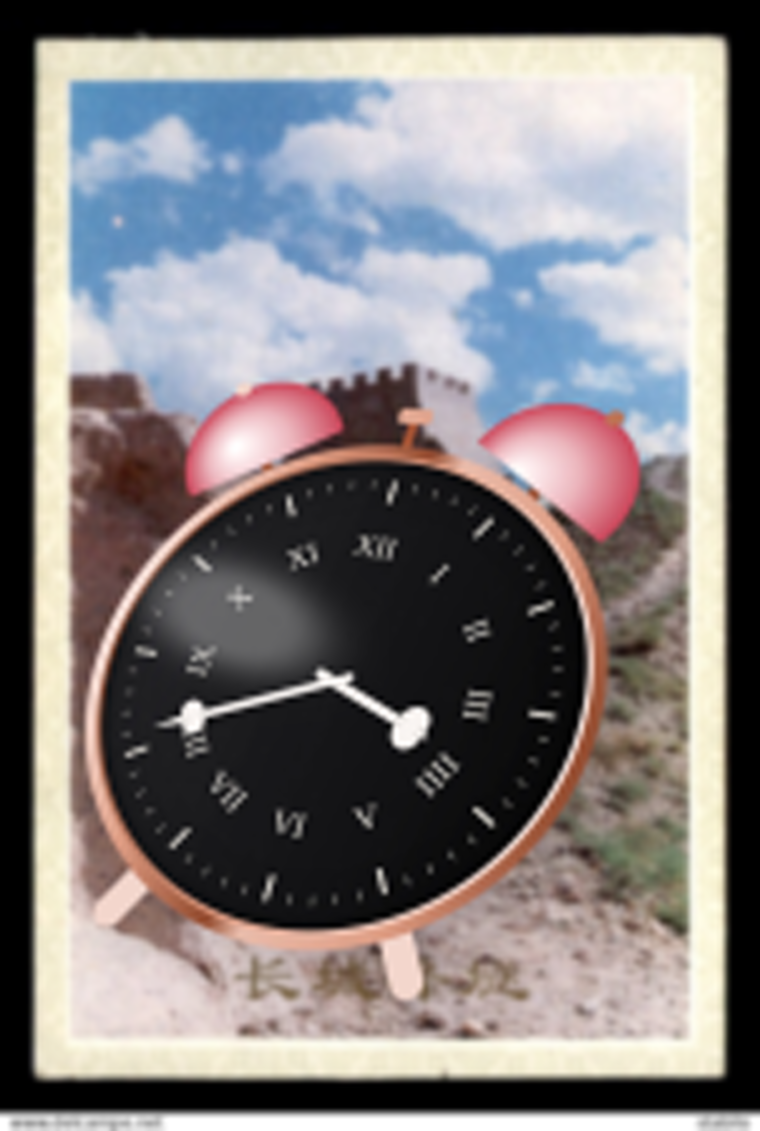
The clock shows h=3 m=41
